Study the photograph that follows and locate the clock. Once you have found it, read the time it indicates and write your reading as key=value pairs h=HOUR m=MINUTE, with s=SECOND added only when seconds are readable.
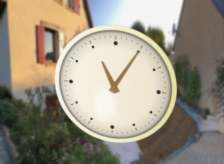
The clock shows h=11 m=5
